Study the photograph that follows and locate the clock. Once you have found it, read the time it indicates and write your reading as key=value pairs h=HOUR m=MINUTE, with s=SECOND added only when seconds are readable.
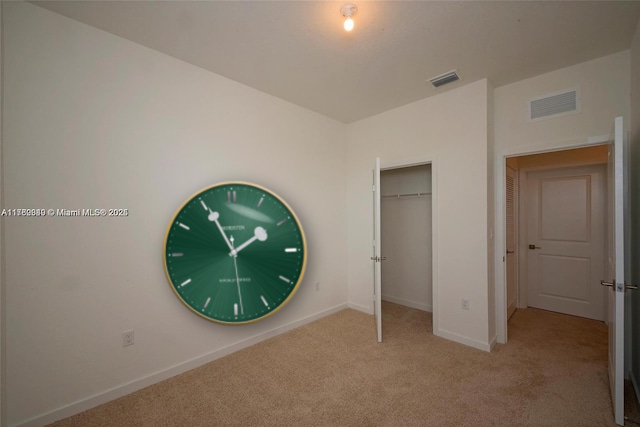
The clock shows h=1 m=55 s=29
